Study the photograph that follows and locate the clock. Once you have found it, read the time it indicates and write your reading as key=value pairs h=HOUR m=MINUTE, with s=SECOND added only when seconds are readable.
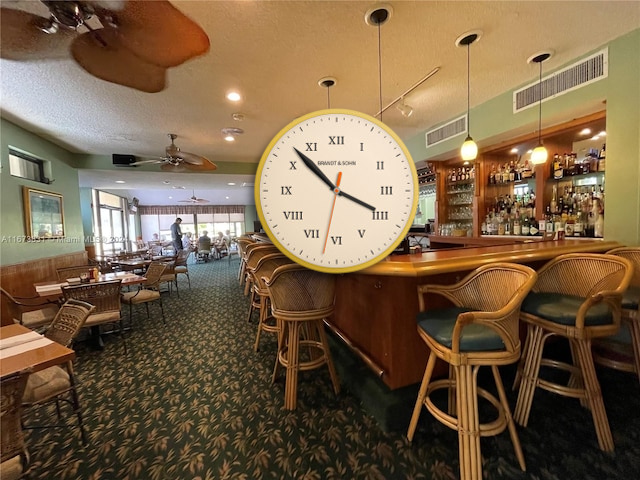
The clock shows h=3 m=52 s=32
